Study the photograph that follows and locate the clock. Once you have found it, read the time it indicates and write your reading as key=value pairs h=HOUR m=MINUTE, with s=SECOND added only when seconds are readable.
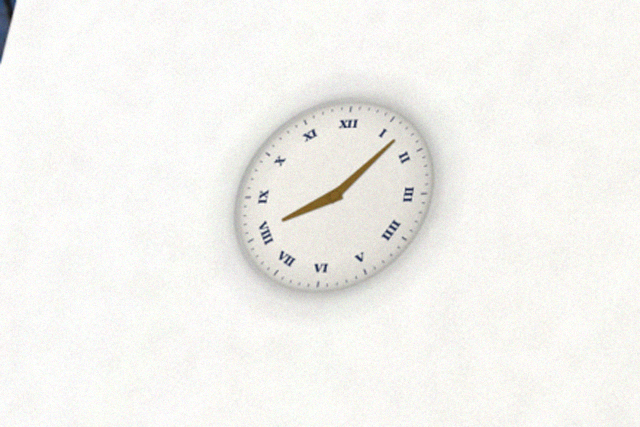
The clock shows h=8 m=7
